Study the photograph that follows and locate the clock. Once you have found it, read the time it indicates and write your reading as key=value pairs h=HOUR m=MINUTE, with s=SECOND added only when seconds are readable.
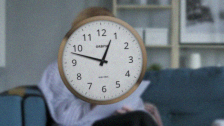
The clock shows h=12 m=48
